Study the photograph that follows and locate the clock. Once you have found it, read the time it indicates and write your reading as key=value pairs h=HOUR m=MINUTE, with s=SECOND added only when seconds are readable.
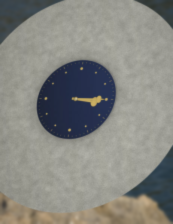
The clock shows h=3 m=15
